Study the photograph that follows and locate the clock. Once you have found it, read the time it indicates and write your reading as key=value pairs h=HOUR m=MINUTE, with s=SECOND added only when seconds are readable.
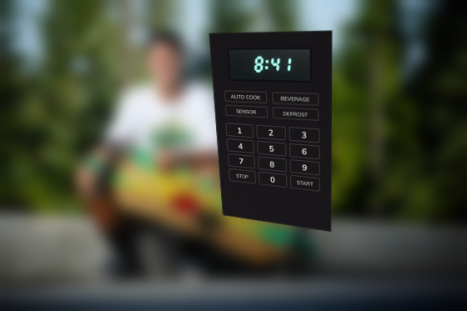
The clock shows h=8 m=41
